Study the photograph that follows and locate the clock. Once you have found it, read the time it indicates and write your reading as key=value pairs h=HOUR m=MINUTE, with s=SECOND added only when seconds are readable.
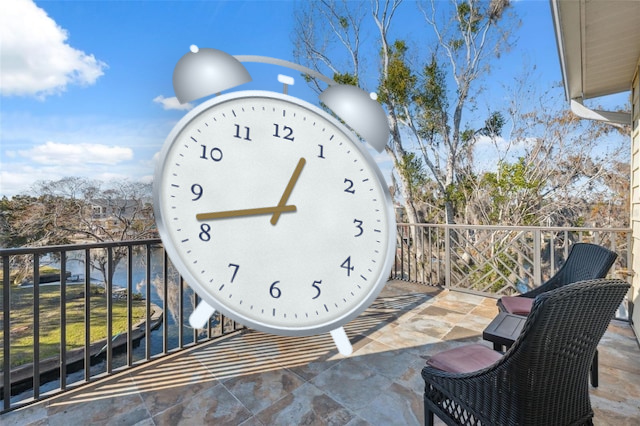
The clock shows h=12 m=42
